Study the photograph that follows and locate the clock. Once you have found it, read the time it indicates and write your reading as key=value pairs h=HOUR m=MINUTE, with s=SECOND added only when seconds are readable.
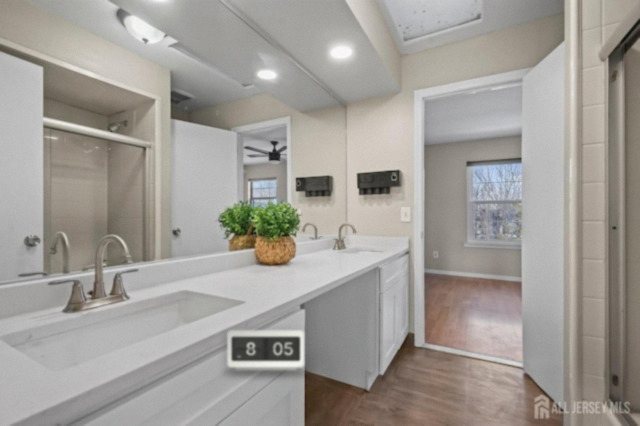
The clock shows h=8 m=5
